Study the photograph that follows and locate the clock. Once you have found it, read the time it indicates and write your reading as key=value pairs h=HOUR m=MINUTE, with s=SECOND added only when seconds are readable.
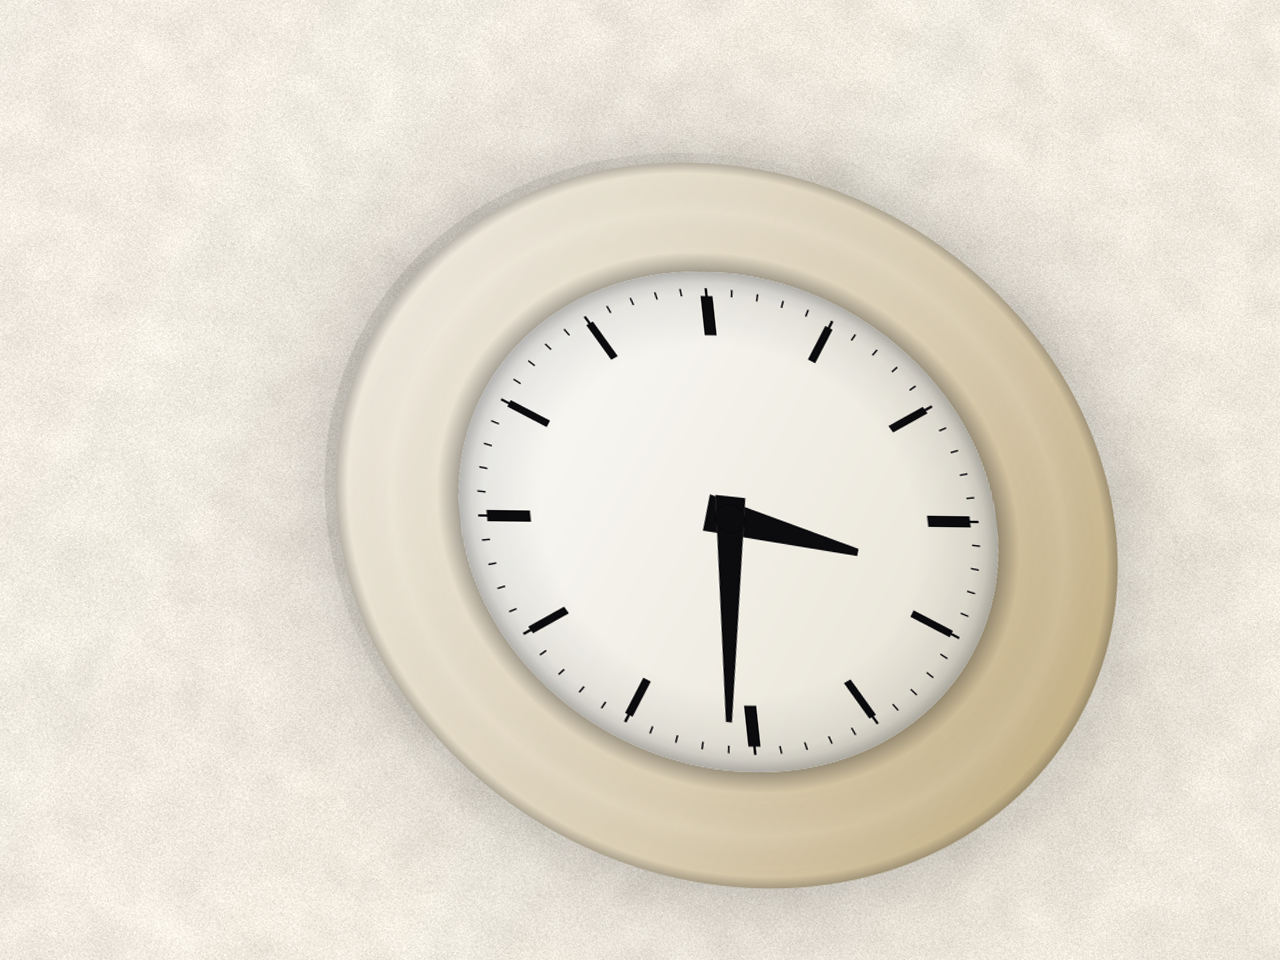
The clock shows h=3 m=31
